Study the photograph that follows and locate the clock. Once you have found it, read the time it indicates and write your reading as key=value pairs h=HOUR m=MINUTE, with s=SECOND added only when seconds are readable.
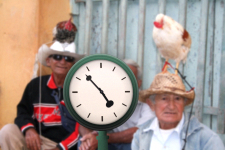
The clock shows h=4 m=53
